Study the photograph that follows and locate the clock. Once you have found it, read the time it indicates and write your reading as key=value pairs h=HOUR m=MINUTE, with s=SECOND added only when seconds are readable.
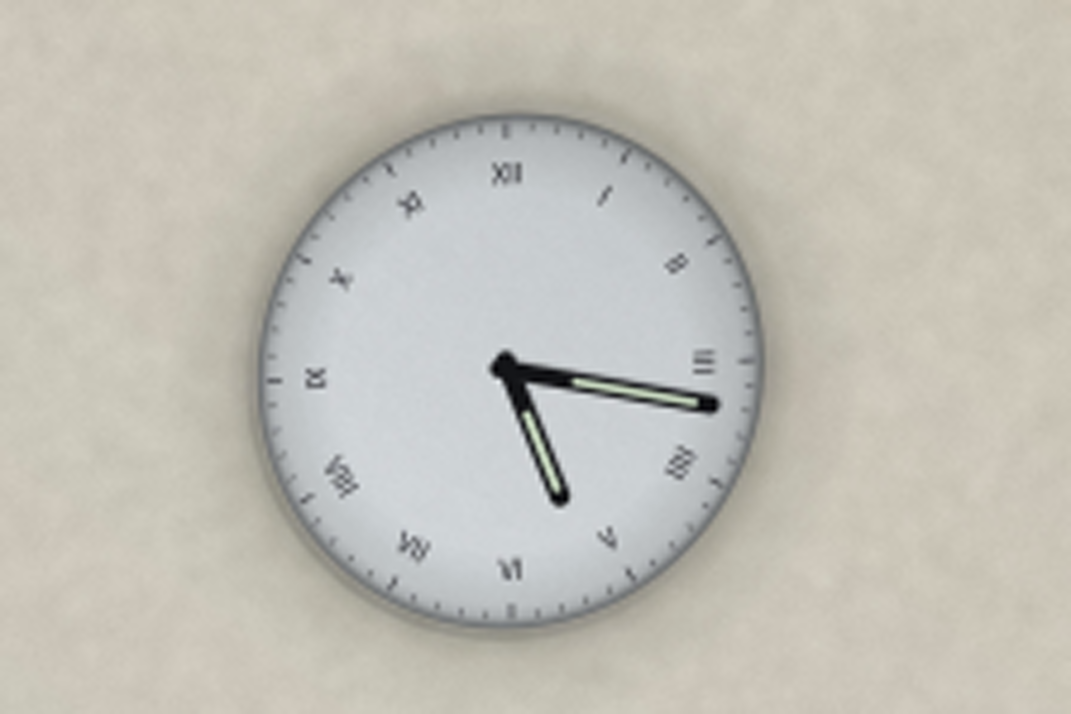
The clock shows h=5 m=17
